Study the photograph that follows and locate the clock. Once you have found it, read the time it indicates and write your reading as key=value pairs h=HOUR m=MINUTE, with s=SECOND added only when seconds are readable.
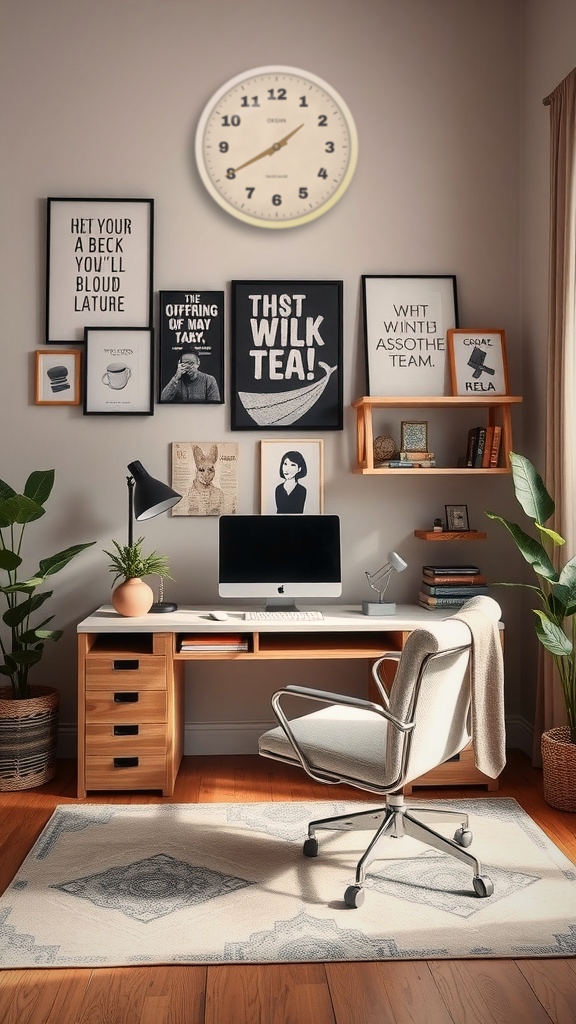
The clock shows h=1 m=40
